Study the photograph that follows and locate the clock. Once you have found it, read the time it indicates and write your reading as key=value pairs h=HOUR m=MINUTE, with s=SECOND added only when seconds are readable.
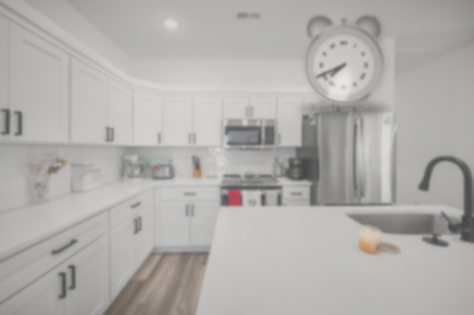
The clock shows h=7 m=41
